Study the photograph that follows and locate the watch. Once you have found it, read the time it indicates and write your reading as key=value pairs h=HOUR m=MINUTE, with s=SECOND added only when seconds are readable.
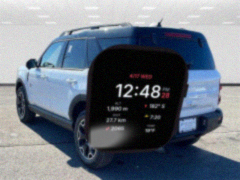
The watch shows h=12 m=48
